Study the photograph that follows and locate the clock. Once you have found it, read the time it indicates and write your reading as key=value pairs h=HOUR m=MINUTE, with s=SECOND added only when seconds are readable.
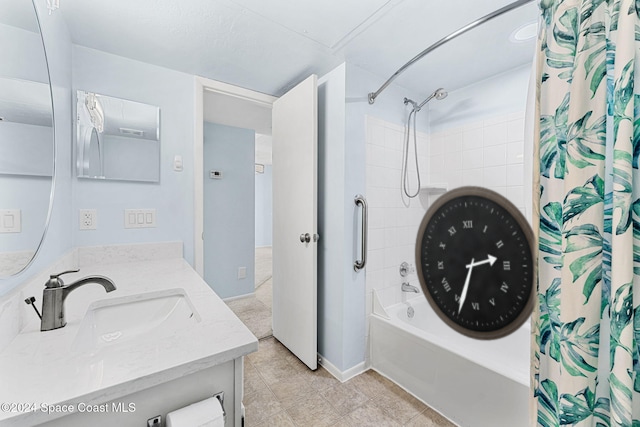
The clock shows h=2 m=34
